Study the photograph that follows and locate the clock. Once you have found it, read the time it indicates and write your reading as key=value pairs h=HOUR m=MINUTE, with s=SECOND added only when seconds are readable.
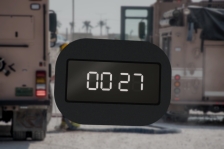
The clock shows h=0 m=27
